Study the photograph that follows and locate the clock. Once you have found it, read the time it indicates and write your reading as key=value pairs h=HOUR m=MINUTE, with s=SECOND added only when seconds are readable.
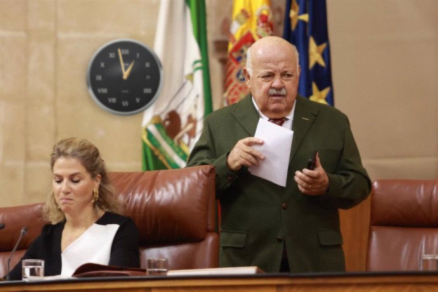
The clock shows h=12 m=58
